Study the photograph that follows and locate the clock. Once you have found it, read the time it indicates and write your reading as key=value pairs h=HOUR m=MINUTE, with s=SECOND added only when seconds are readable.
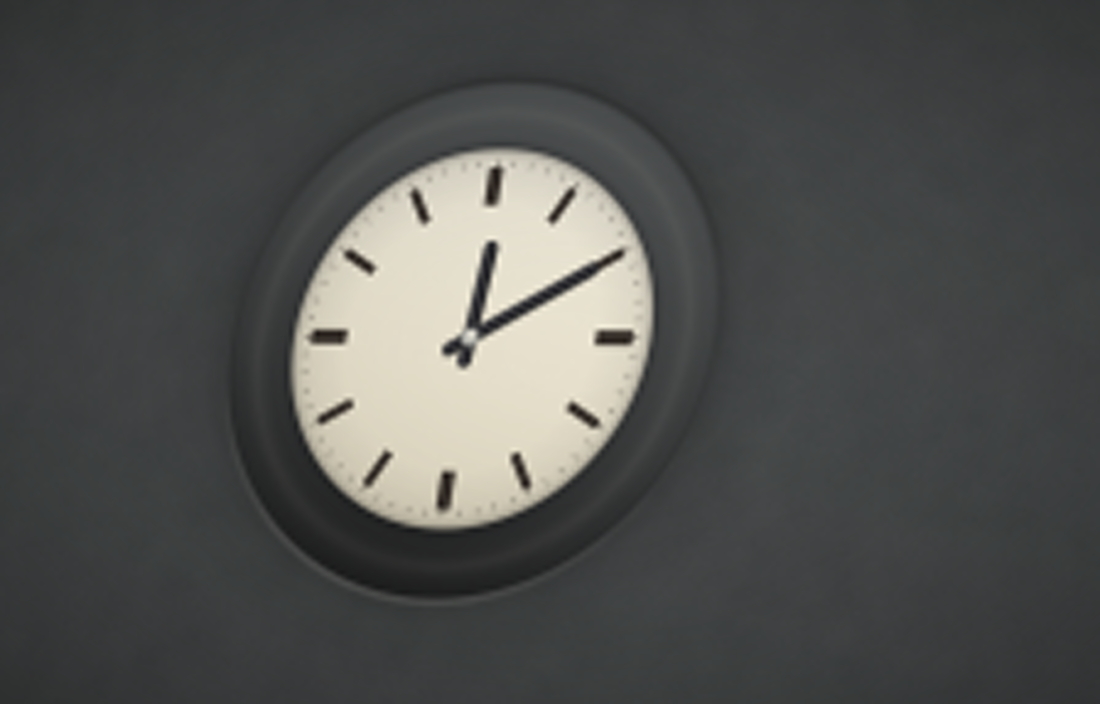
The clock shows h=12 m=10
